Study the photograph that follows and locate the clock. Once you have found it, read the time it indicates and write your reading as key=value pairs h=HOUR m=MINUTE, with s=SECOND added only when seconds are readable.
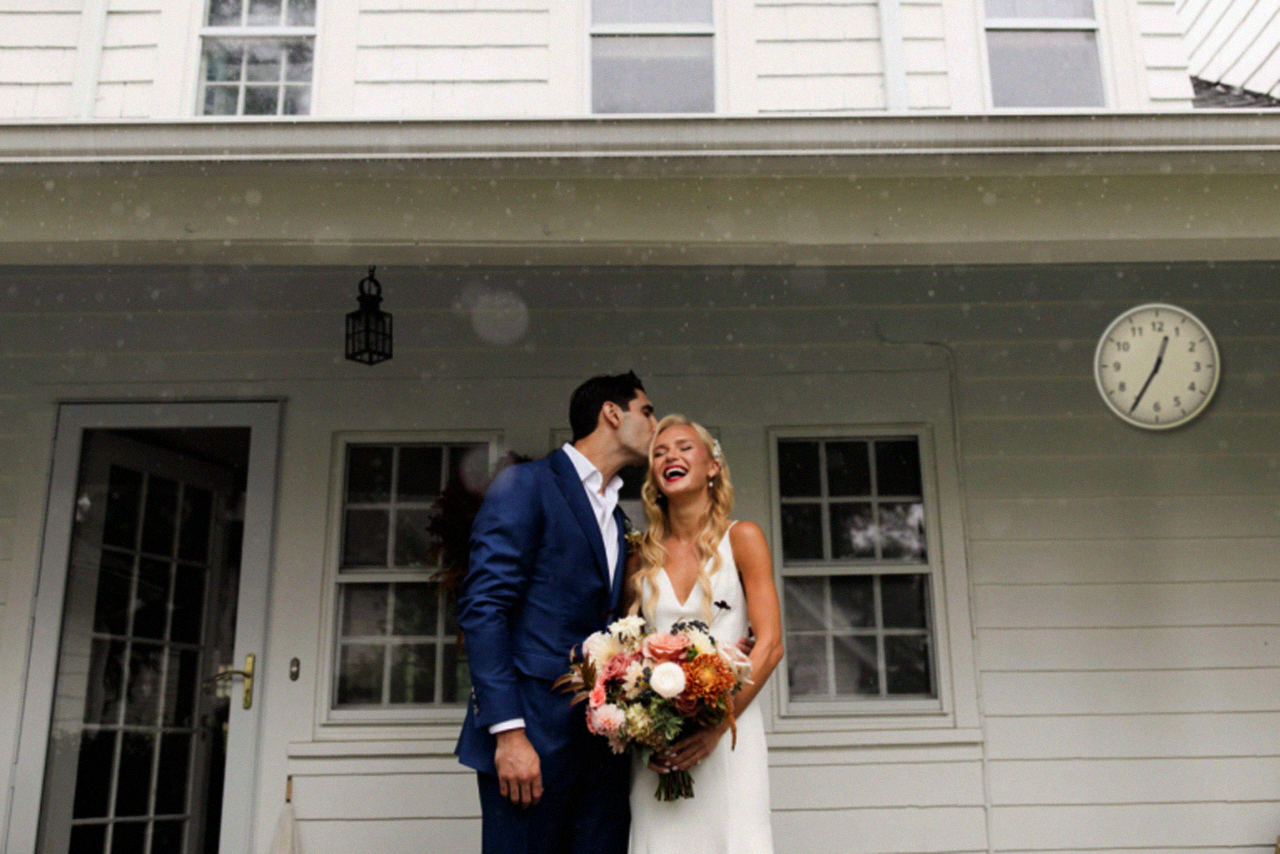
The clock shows h=12 m=35
